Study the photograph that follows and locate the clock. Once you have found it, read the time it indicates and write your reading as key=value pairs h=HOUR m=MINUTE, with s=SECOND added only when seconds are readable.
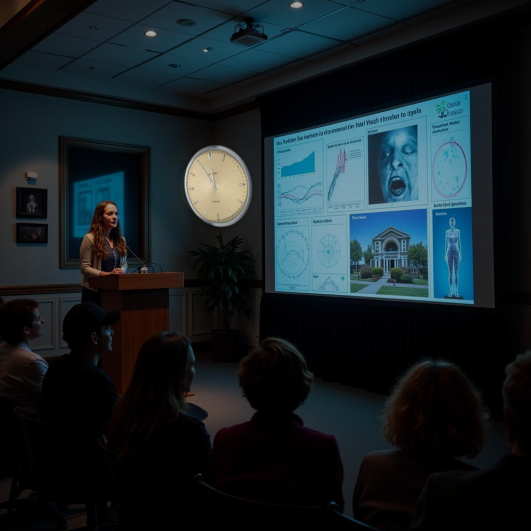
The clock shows h=11 m=55
